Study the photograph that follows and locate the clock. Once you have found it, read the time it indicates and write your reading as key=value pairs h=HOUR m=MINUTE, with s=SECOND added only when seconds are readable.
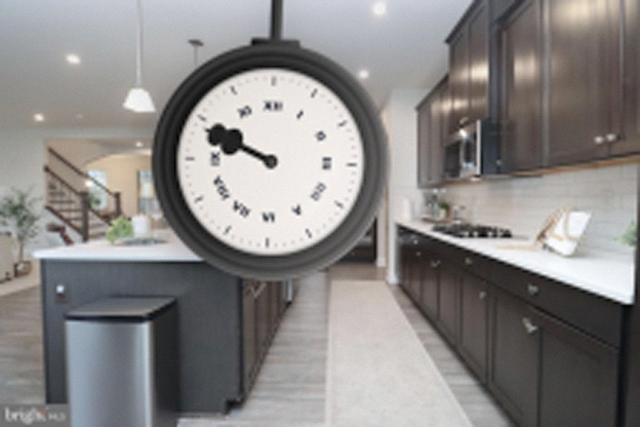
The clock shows h=9 m=49
